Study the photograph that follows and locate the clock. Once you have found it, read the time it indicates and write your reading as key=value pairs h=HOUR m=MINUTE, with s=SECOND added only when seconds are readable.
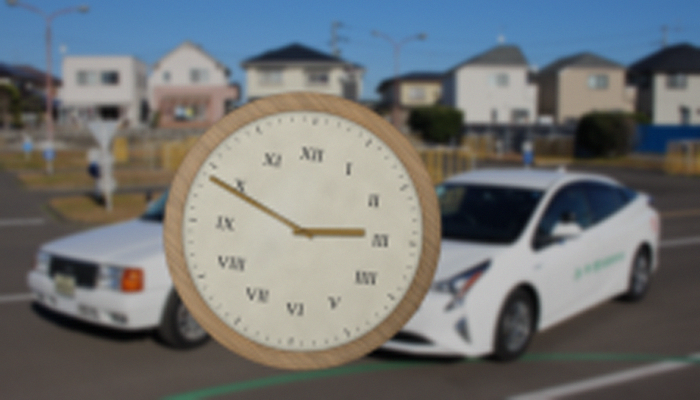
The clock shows h=2 m=49
